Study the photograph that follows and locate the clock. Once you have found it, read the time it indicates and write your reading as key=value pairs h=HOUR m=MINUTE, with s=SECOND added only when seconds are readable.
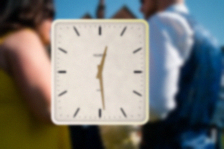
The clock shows h=12 m=29
